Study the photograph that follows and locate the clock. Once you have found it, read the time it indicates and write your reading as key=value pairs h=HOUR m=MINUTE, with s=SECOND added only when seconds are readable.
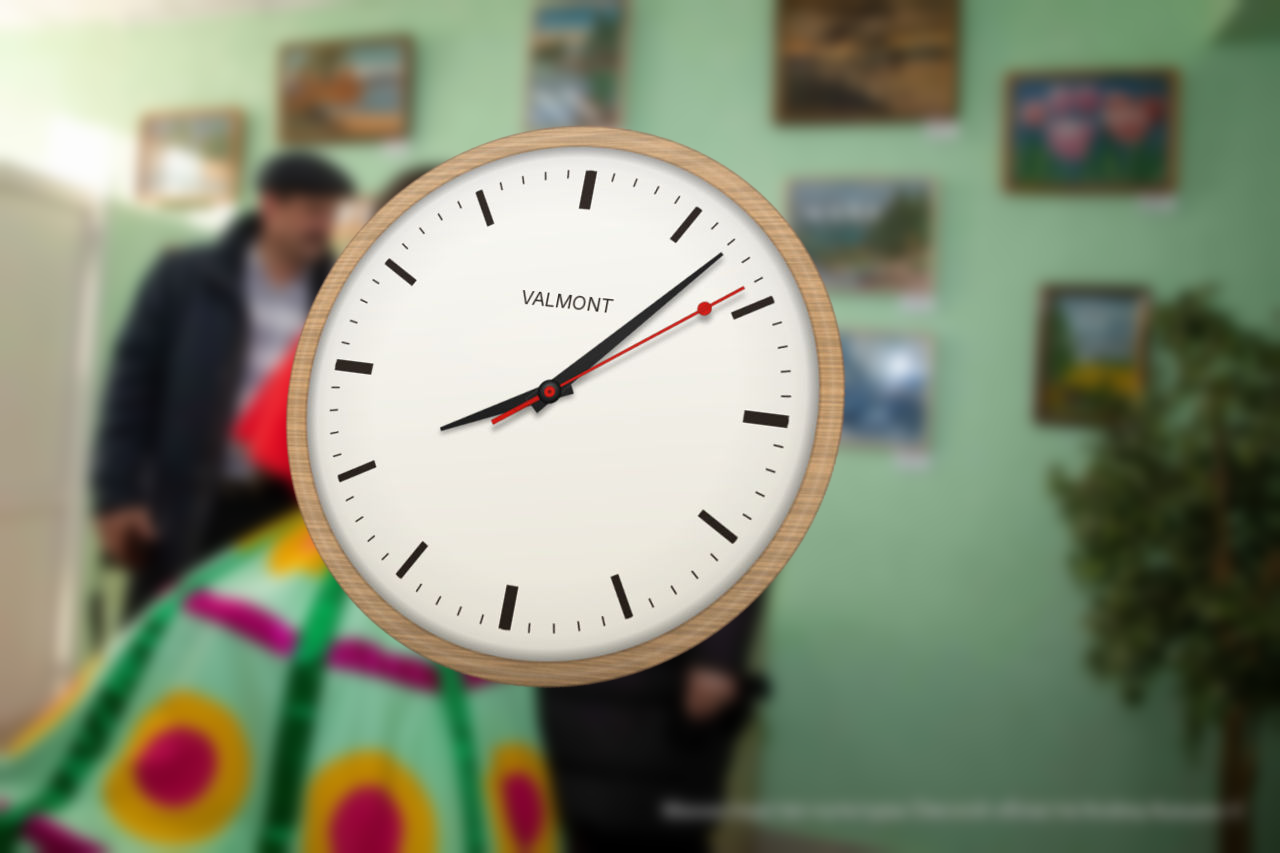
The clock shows h=8 m=7 s=9
